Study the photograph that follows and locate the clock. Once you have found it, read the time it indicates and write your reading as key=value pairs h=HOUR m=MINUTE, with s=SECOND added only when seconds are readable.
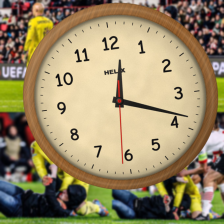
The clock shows h=12 m=18 s=31
